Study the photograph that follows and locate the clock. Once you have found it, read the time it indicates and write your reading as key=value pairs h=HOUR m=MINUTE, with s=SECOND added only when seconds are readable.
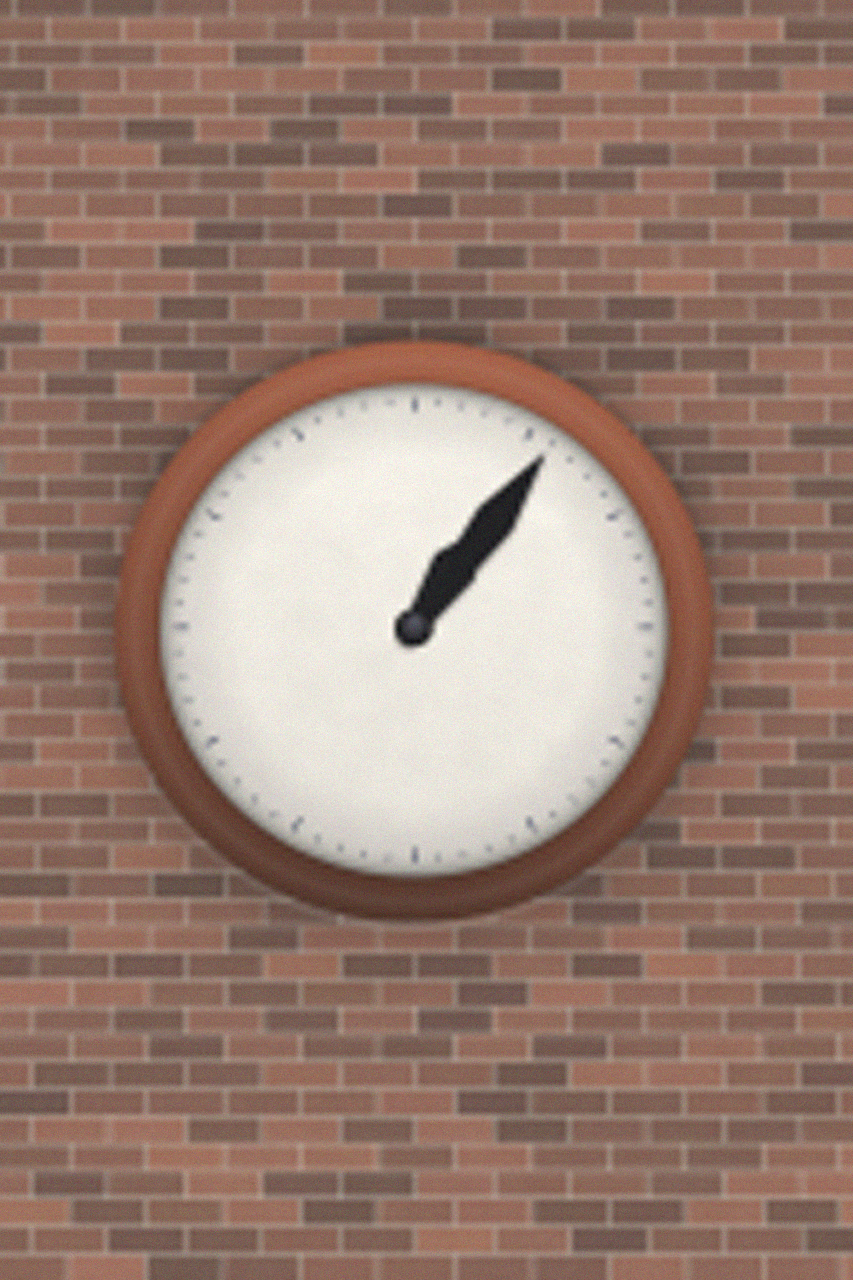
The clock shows h=1 m=6
